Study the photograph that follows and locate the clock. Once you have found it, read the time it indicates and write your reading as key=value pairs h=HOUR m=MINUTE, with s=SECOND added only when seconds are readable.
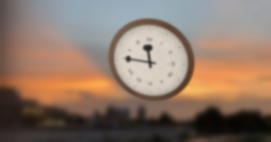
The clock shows h=11 m=46
